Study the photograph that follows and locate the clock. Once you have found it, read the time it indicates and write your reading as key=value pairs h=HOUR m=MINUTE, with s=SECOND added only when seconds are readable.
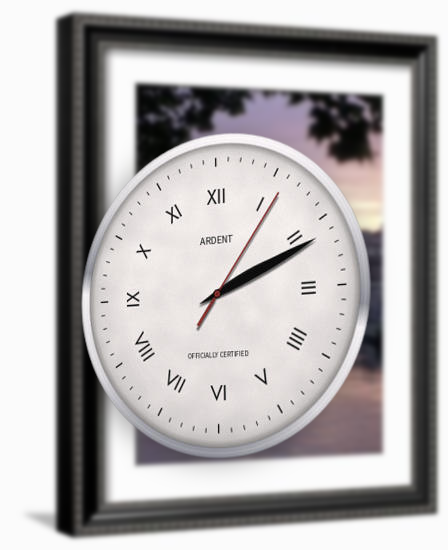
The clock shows h=2 m=11 s=6
